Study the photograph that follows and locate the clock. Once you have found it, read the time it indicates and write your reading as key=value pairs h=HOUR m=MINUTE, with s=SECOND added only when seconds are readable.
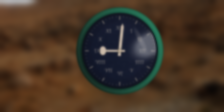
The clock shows h=9 m=1
